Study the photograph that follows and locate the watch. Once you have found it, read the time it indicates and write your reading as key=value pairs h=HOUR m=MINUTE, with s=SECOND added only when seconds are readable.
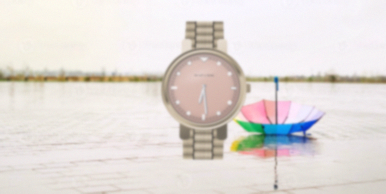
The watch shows h=6 m=29
